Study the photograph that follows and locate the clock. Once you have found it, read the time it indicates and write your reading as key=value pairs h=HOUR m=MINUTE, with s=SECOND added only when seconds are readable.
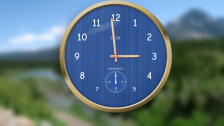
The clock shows h=2 m=59
